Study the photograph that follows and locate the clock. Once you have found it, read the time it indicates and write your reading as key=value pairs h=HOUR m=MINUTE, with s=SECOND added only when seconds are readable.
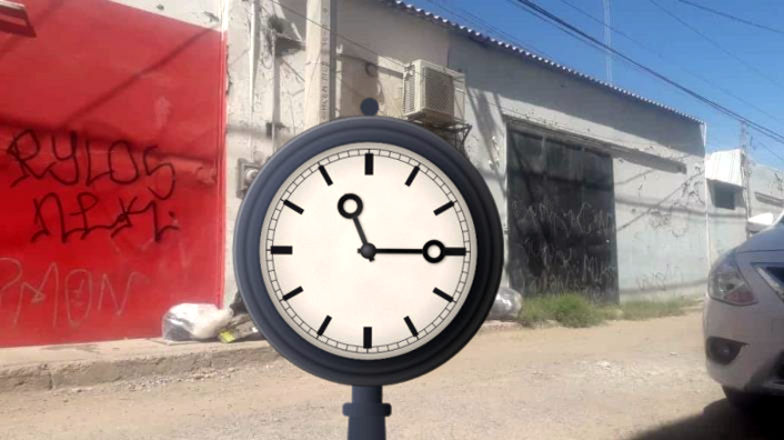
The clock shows h=11 m=15
